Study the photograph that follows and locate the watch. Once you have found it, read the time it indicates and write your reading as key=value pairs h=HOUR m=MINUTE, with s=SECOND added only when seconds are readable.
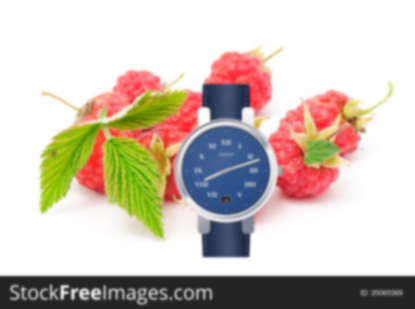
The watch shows h=8 m=12
